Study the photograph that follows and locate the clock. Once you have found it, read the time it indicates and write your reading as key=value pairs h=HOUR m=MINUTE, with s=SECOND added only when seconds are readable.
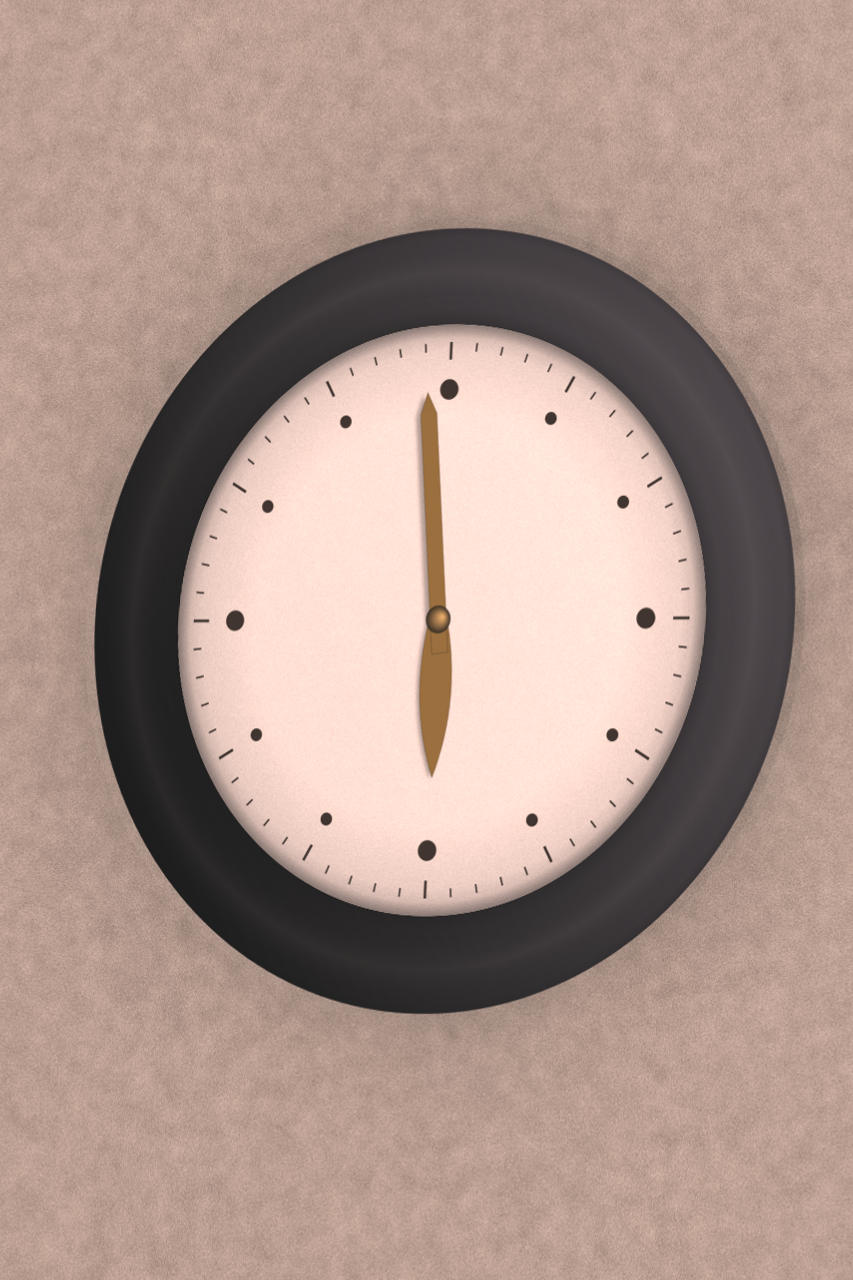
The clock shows h=5 m=59
